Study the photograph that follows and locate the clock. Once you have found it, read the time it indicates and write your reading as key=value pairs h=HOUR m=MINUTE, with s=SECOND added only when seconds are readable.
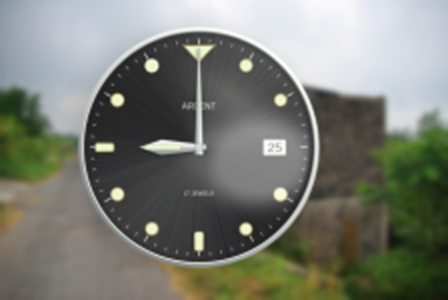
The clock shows h=9 m=0
